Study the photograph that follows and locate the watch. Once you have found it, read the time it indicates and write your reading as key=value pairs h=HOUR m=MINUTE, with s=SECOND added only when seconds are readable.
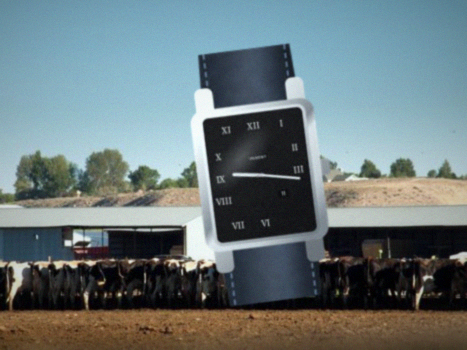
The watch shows h=9 m=17
